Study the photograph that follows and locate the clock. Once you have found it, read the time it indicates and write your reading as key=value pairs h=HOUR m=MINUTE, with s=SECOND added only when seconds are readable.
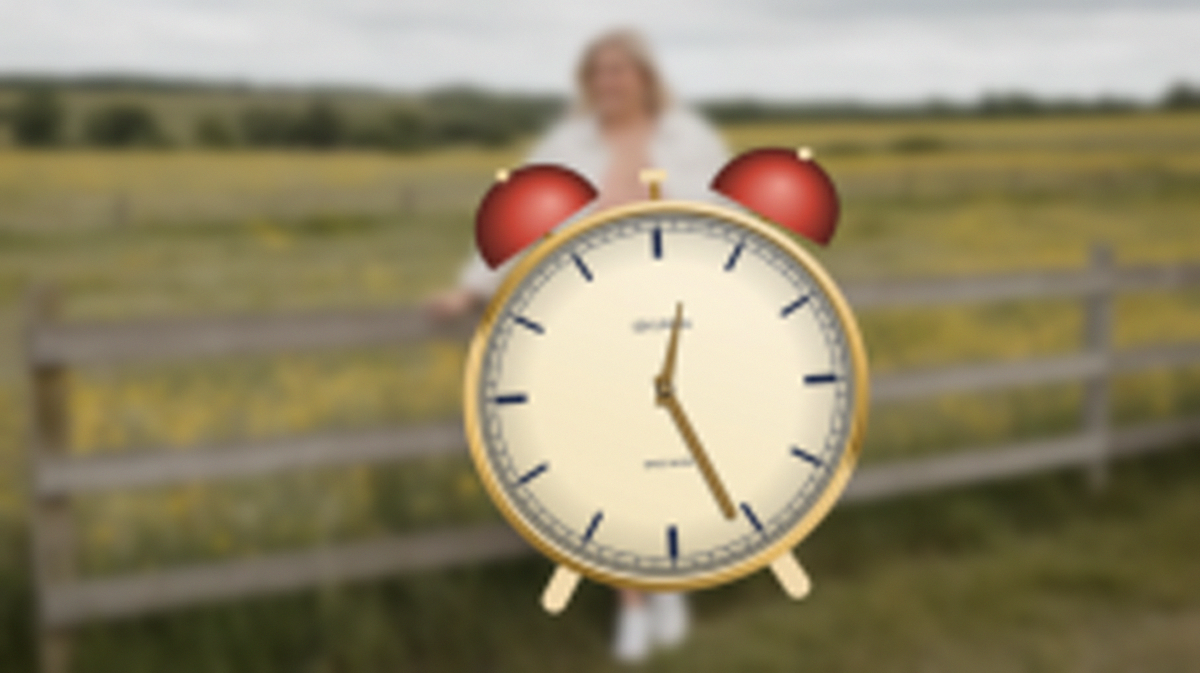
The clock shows h=12 m=26
